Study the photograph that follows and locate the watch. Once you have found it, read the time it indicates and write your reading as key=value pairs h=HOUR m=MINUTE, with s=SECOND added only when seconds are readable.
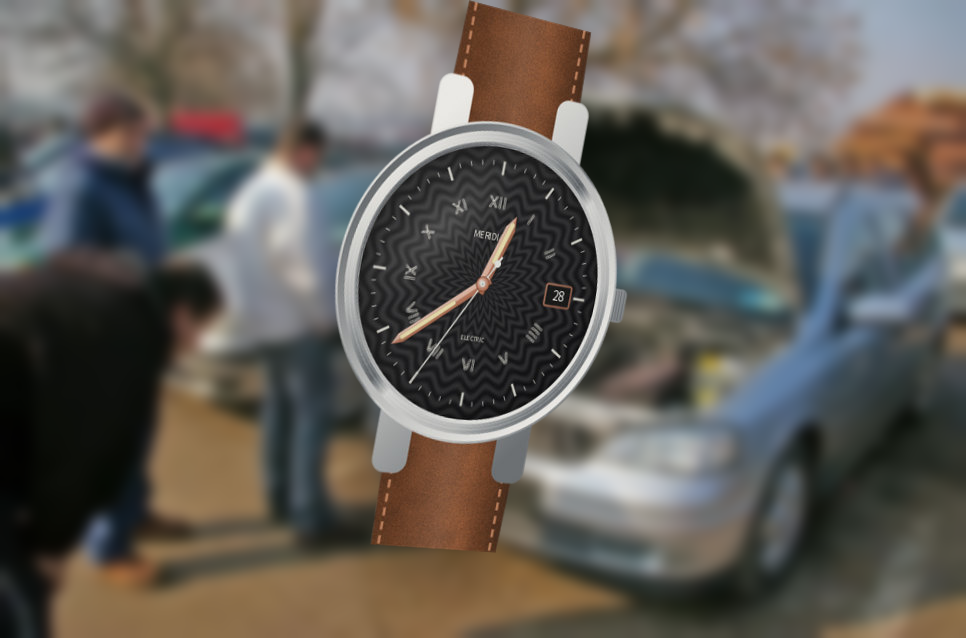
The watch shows h=12 m=38 s=35
